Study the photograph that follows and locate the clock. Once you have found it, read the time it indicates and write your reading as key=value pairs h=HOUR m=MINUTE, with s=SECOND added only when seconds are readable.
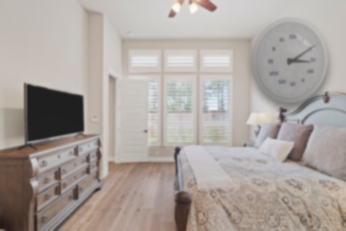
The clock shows h=3 m=10
